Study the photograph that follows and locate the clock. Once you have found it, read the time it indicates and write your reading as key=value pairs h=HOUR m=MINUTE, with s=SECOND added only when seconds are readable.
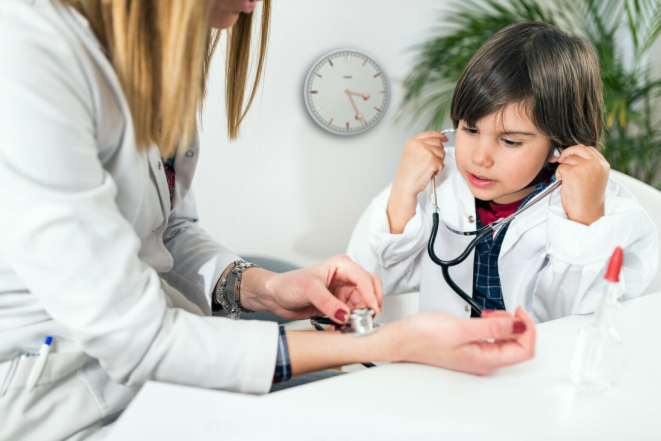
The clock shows h=3 m=26
